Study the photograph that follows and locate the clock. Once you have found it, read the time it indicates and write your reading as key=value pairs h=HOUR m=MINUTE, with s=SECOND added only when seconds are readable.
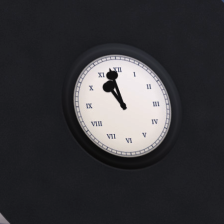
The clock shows h=10 m=58
